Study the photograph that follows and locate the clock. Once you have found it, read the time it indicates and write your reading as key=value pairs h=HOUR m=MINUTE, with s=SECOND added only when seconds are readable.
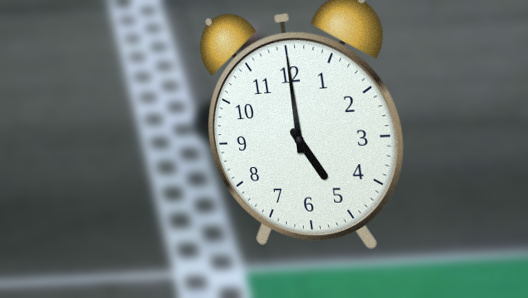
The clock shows h=5 m=0
